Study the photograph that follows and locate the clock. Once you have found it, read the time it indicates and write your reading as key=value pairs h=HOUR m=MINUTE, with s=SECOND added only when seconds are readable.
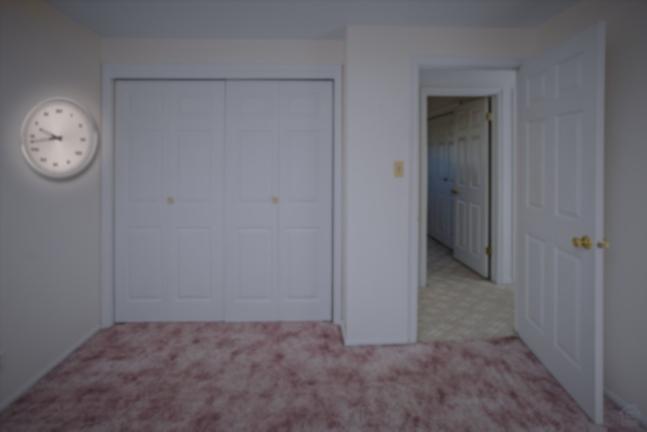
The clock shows h=9 m=43
